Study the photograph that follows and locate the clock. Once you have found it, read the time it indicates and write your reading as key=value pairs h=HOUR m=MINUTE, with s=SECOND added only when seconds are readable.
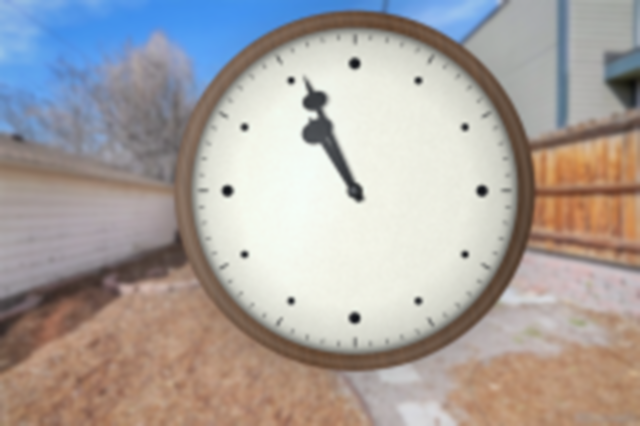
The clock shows h=10 m=56
